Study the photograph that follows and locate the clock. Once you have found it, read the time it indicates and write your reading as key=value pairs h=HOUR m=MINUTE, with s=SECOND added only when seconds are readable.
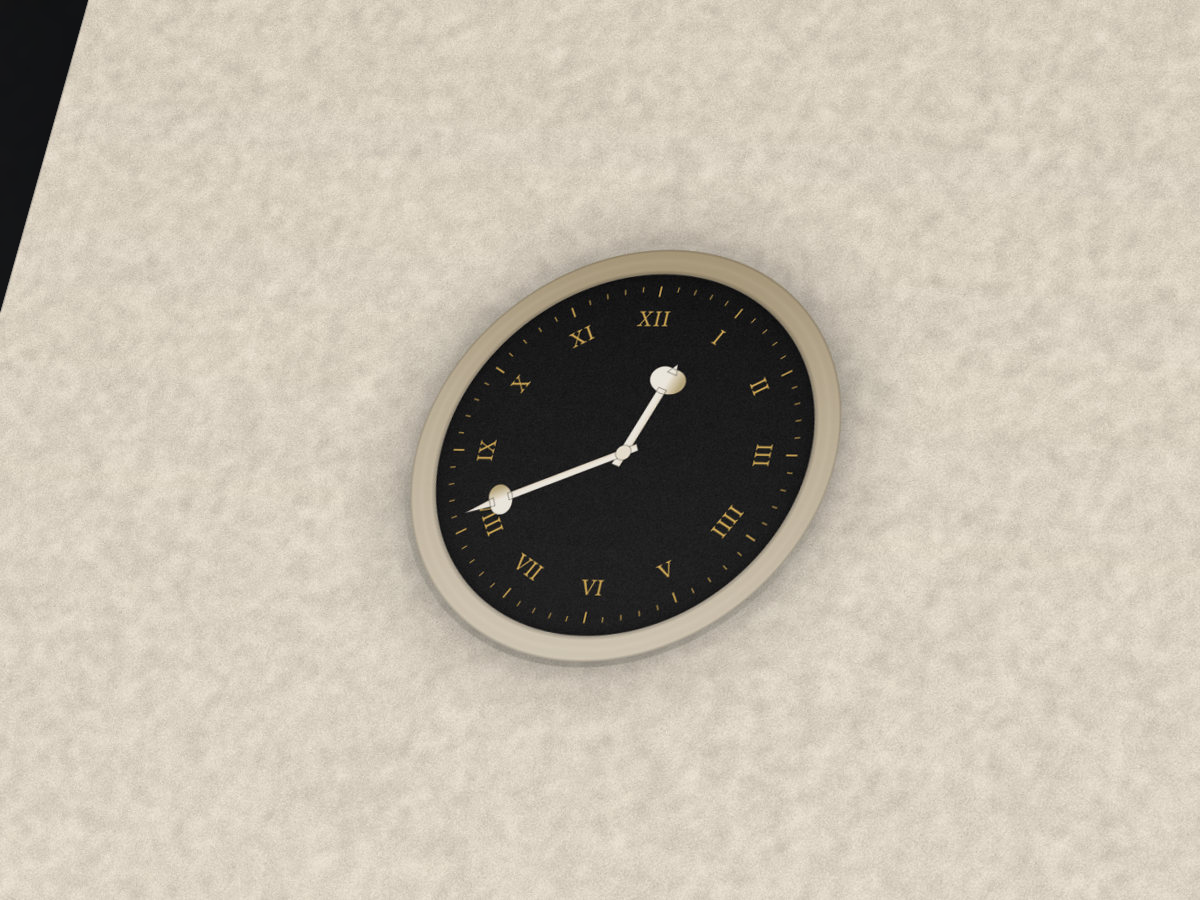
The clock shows h=12 m=41
